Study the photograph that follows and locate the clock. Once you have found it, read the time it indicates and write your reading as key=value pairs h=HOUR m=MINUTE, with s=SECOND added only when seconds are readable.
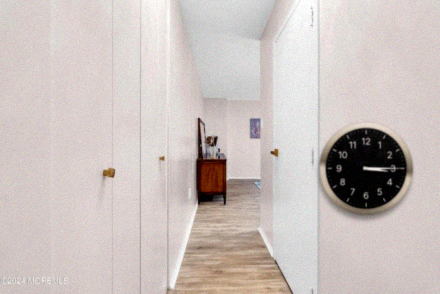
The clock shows h=3 m=15
